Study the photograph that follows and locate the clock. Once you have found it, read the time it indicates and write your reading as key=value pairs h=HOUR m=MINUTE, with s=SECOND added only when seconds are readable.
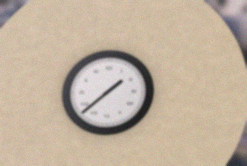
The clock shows h=1 m=38
